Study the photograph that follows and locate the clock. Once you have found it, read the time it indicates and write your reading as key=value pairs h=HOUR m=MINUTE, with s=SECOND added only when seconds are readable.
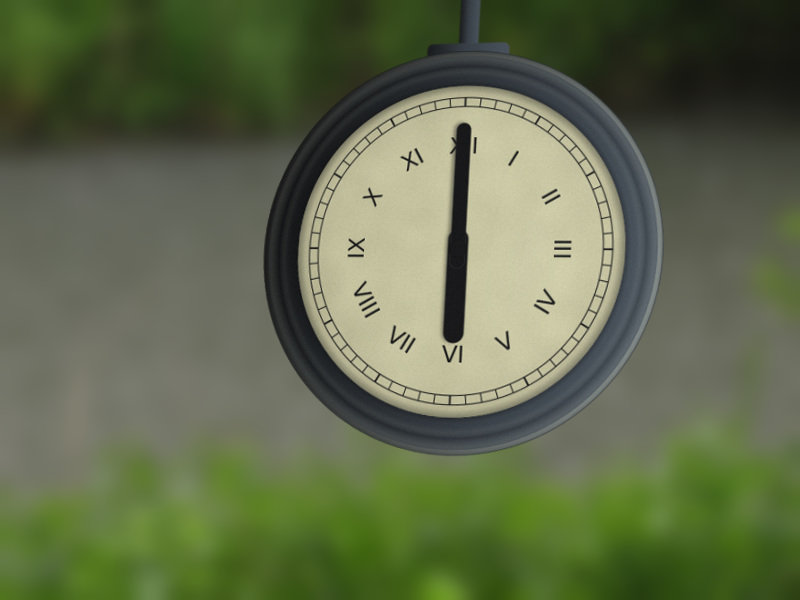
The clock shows h=6 m=0
